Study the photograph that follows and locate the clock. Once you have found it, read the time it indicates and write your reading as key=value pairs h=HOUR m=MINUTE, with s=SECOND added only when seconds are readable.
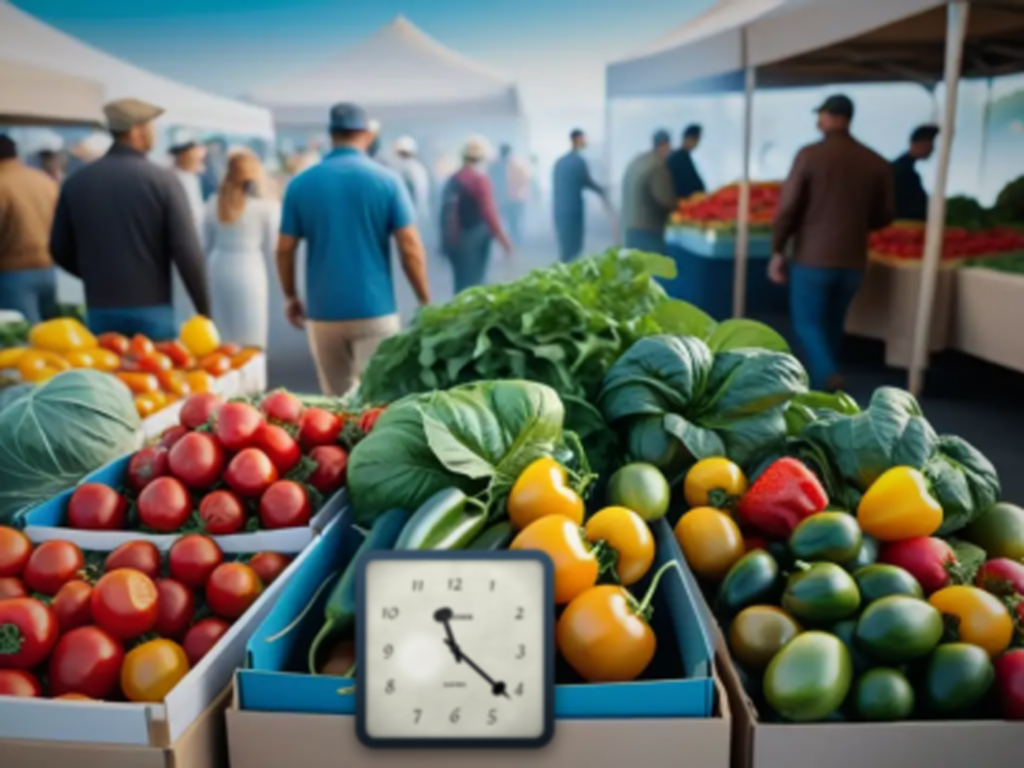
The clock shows h=11 m=22
